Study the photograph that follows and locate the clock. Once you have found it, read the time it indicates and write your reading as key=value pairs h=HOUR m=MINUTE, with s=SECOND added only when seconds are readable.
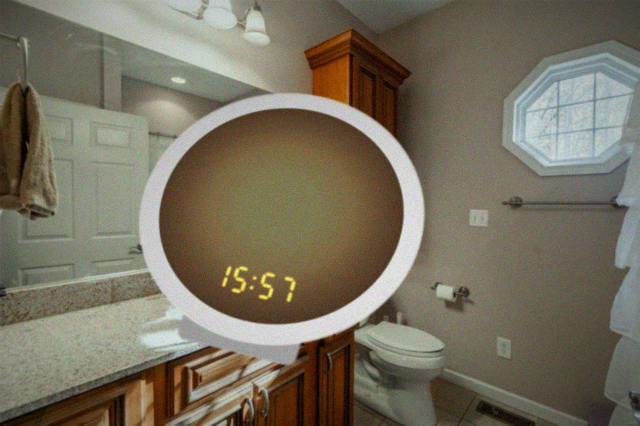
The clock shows h=15 m=57
